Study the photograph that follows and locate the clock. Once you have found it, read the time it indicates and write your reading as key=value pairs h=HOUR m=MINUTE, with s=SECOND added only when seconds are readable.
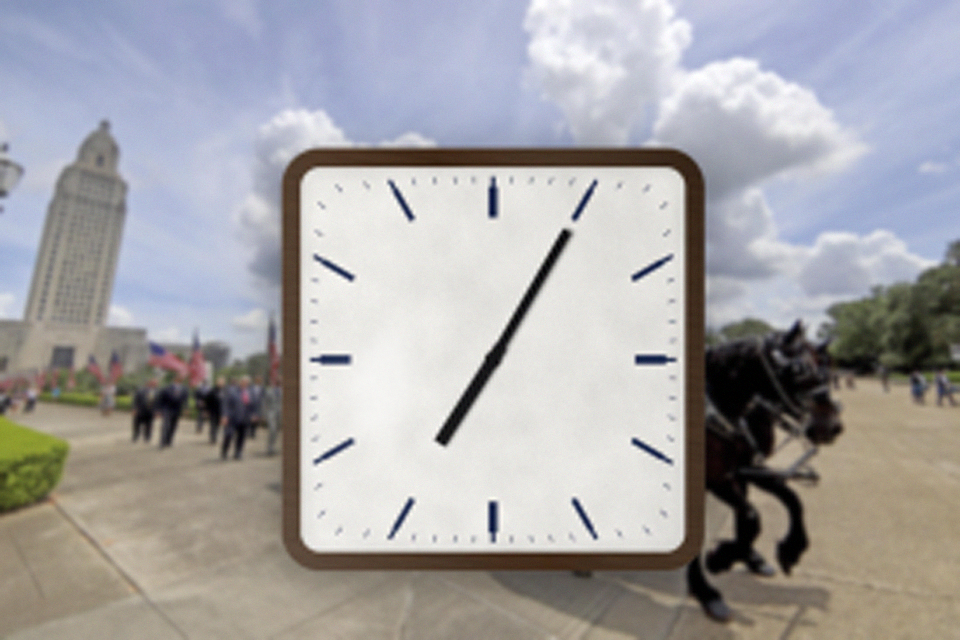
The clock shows h=7 m=5
